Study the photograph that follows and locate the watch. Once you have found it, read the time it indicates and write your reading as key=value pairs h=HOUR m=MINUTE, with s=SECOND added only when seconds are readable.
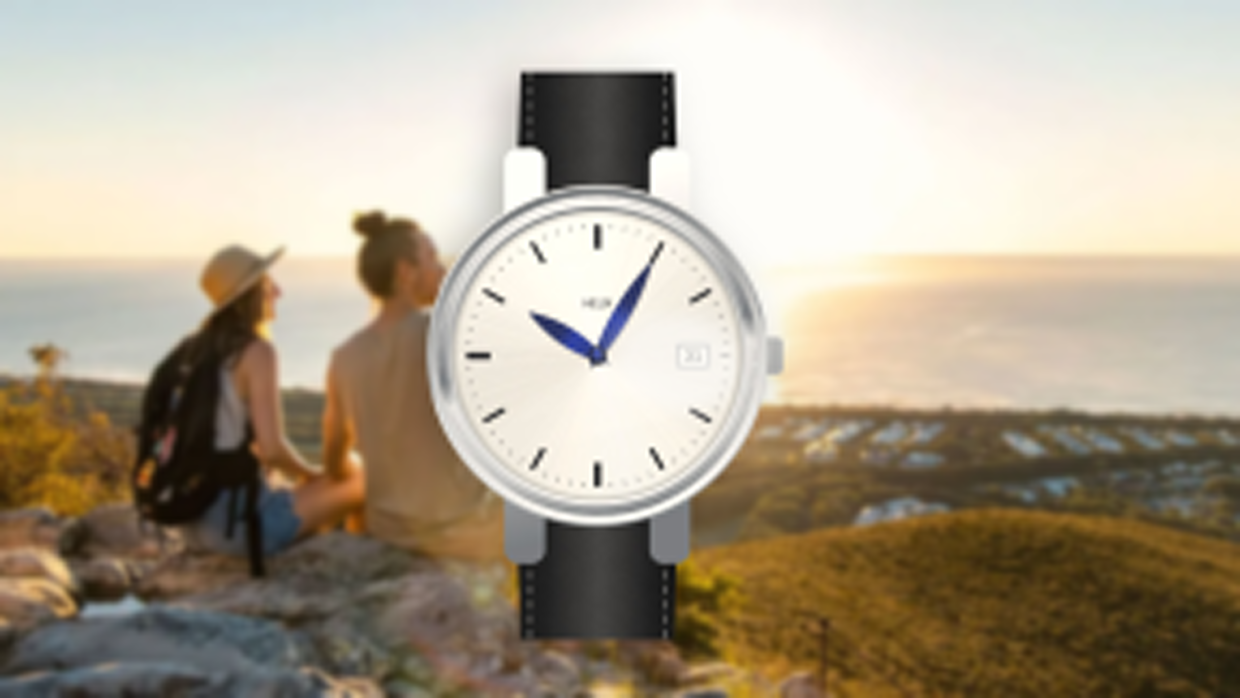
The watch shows h=10 m=5
